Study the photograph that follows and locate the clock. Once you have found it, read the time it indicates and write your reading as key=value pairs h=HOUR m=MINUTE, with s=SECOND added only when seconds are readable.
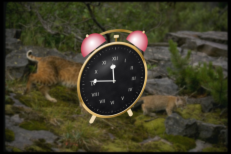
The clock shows h=11 m=46
